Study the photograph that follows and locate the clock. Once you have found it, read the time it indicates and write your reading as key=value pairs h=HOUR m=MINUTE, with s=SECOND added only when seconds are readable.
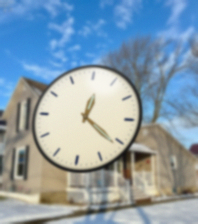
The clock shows h=12 m=21
